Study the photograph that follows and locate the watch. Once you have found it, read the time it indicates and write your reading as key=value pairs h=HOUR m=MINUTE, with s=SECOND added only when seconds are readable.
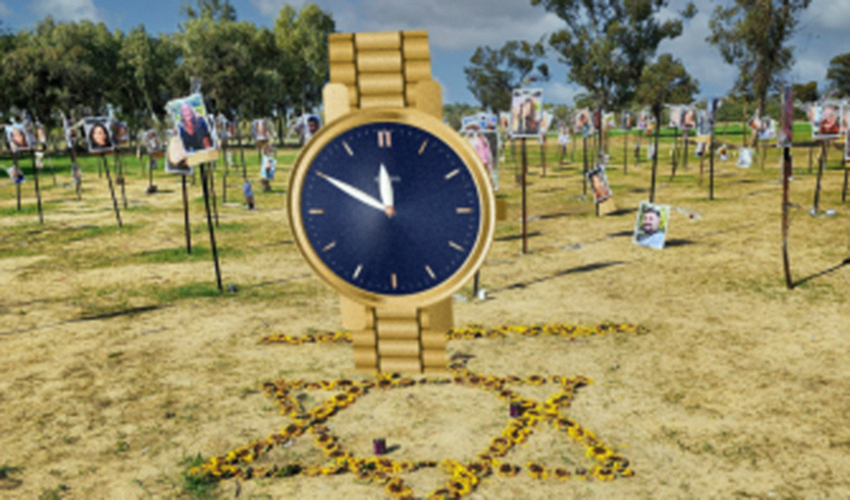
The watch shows h=11 m=50
